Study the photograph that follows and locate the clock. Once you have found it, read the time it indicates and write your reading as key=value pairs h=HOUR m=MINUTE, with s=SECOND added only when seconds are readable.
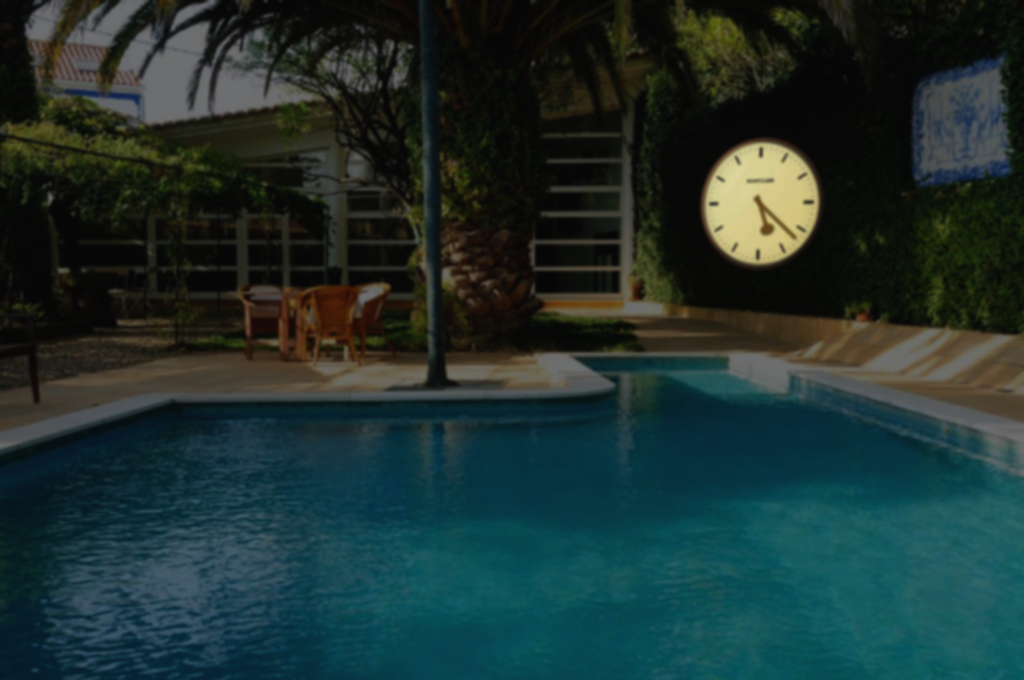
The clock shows h=5 m=22
